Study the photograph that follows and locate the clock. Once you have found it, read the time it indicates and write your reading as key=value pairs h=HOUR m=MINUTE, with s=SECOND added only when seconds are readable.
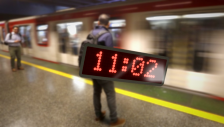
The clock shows h=11 m=2
